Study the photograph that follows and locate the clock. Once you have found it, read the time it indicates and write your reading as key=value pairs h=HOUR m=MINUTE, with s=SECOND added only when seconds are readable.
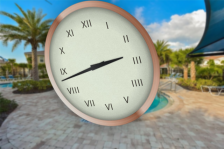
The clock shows h=2 m=43
